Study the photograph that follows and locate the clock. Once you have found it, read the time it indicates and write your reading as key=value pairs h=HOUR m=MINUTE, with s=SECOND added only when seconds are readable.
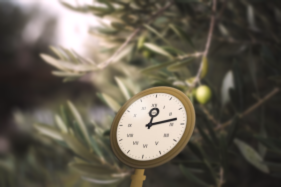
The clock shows h=12 m=13
